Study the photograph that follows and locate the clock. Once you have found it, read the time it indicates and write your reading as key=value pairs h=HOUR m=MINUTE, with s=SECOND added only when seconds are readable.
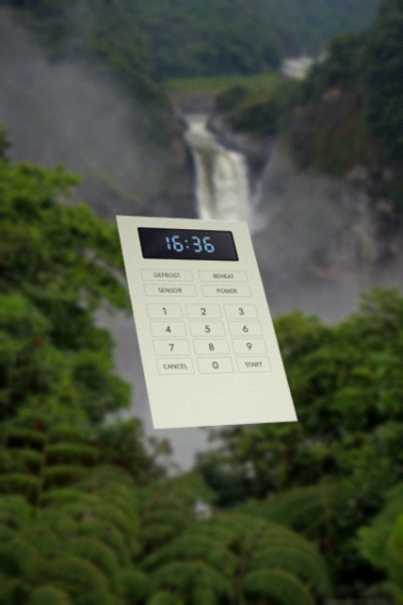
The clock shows h=16 m=36
